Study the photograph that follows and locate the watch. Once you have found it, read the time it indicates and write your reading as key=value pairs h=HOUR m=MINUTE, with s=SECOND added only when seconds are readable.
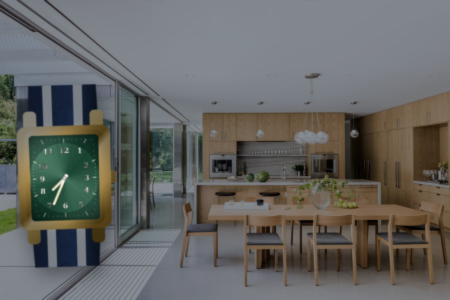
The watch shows h=7 m=34
